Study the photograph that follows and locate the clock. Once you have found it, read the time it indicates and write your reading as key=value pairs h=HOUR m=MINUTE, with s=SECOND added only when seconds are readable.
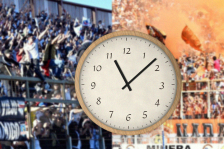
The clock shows h=11 m=8
